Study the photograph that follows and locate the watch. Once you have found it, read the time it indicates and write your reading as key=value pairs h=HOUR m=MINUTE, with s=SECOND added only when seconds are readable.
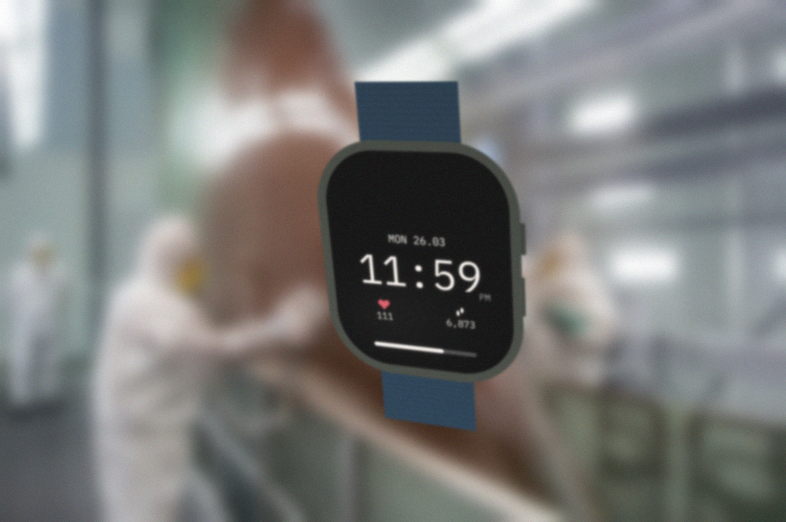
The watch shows h=11 m=59
